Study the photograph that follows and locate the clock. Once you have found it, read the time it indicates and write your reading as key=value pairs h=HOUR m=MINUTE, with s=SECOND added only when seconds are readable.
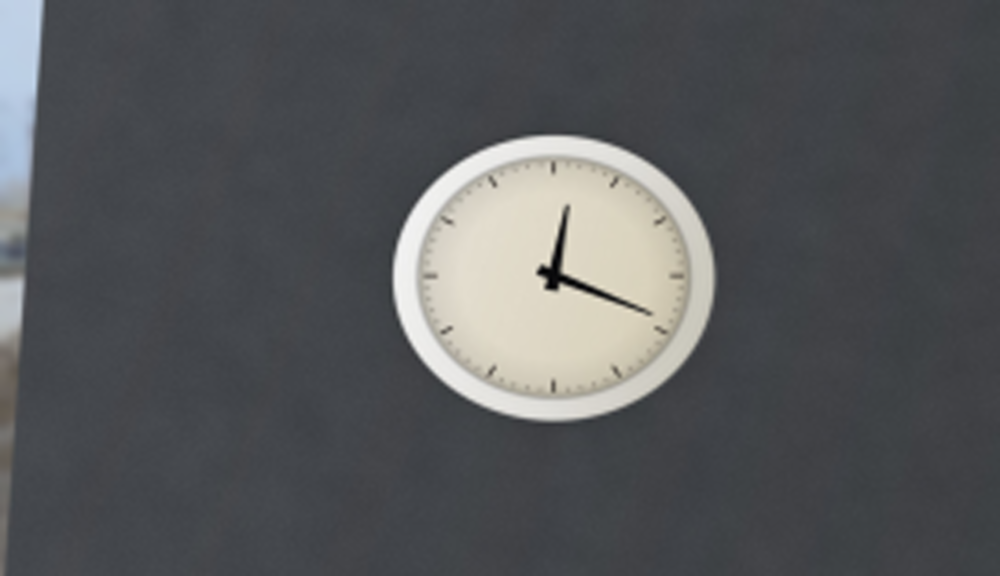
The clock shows h=12 m=19
